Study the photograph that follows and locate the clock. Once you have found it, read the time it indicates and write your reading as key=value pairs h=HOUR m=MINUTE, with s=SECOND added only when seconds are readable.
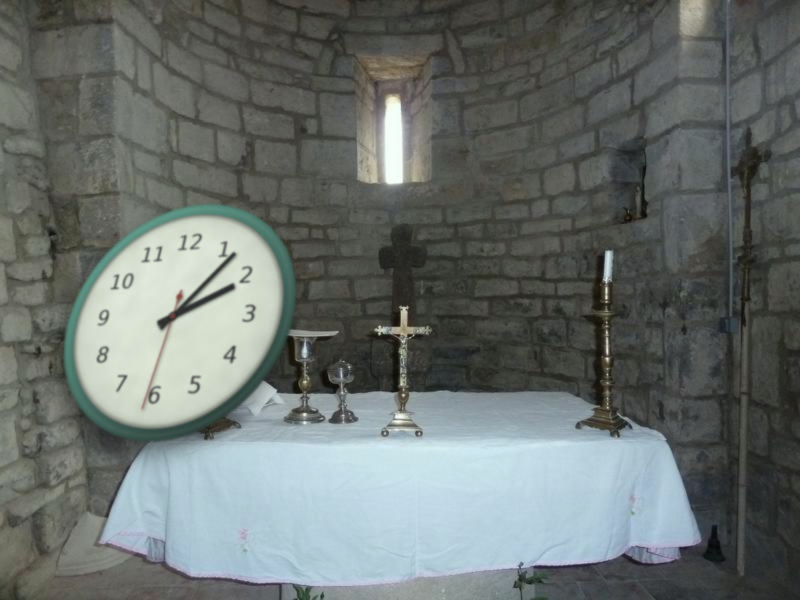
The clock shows h=2 m=6 s=31
